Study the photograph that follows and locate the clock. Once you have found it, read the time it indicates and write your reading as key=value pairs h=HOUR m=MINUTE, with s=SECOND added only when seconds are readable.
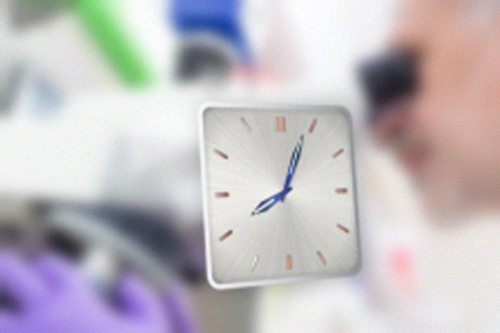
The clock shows h=8 m=4
